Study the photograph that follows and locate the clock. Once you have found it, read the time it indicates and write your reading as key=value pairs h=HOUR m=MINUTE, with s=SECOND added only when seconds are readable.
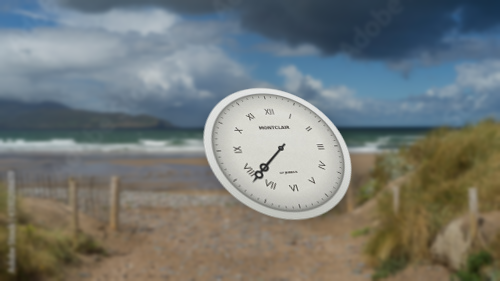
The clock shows h=7 m=38
